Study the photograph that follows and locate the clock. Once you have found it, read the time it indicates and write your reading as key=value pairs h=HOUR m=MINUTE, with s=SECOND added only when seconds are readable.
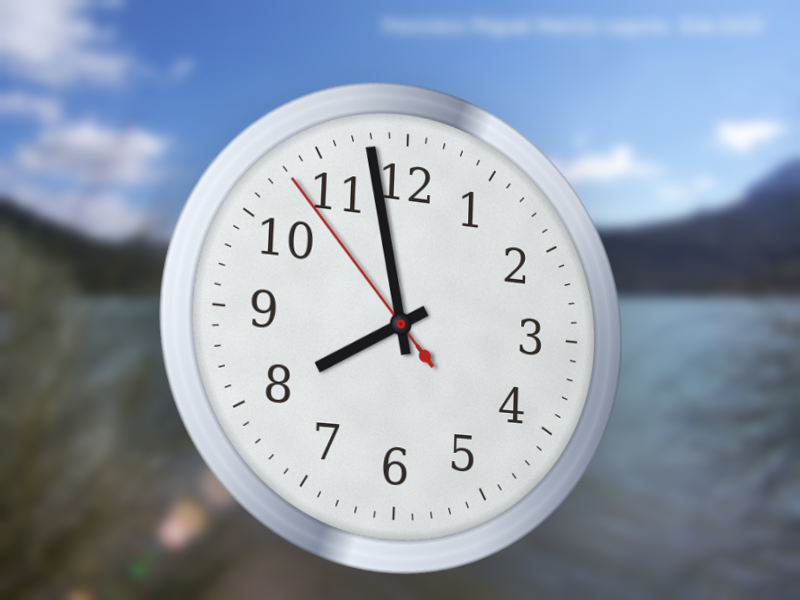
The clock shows h=7 m=57 s=53
